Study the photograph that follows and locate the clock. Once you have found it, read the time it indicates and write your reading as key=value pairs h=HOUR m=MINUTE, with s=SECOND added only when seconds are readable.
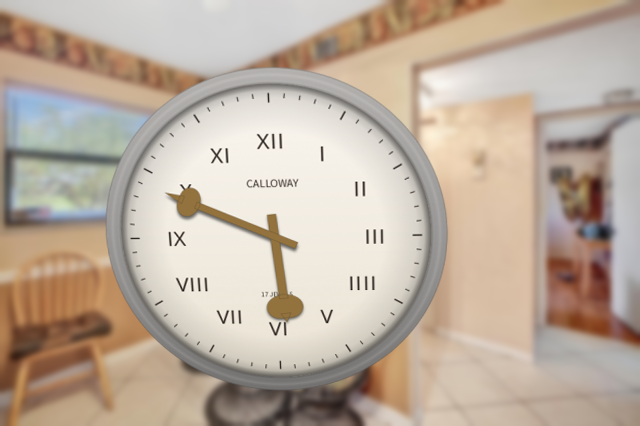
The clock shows h=5 m=49
